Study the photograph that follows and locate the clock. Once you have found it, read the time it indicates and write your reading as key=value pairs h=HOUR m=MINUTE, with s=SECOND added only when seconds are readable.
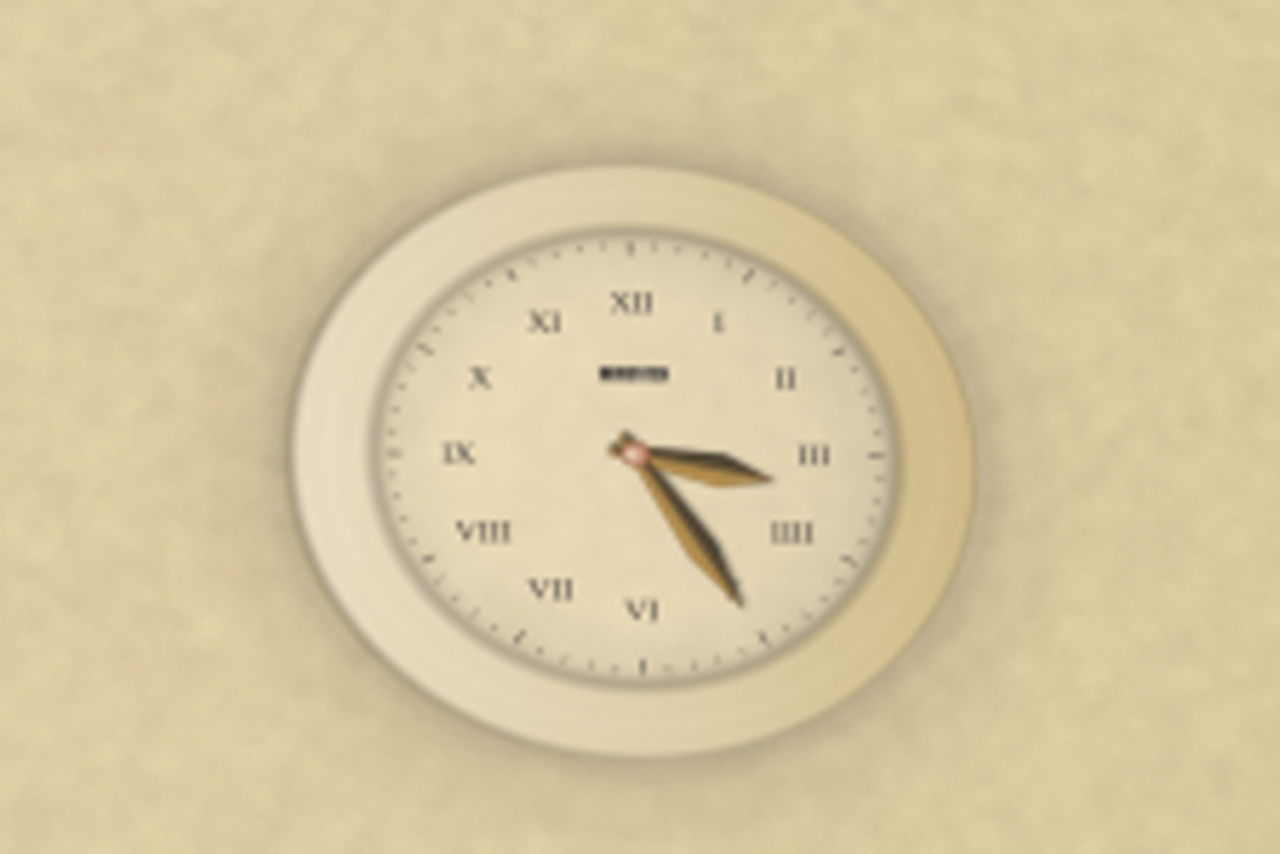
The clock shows h=3 m=25
